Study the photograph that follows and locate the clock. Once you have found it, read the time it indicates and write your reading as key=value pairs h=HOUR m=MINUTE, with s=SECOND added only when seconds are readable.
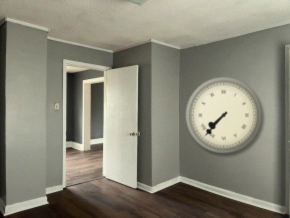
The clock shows h=7 m=37
